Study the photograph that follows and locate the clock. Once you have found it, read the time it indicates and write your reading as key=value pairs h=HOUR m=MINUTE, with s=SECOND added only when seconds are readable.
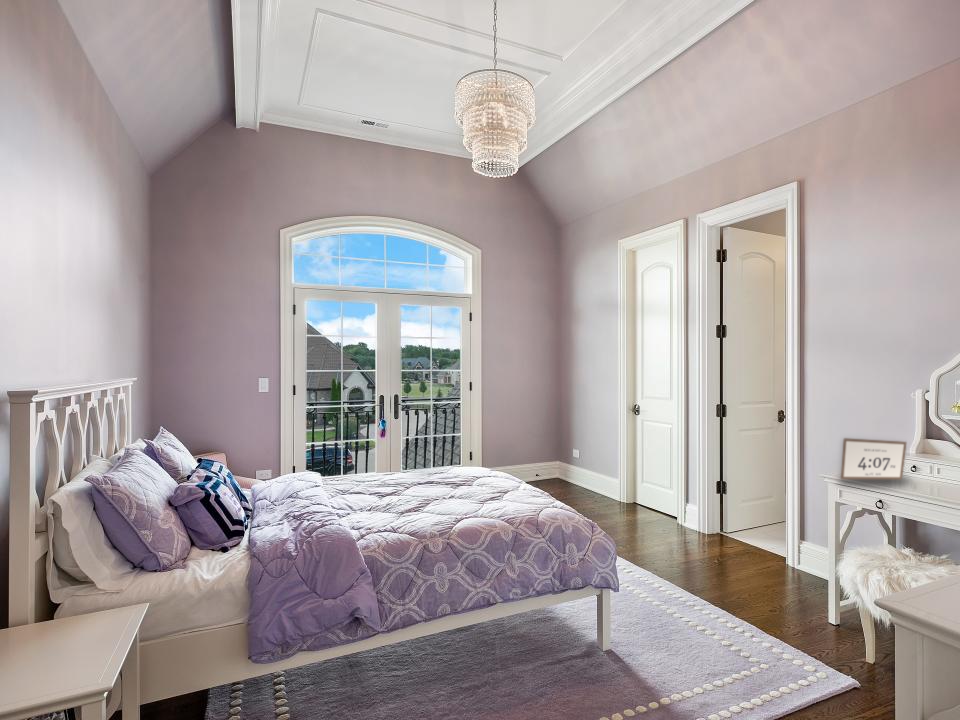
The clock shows h=4 m=7
